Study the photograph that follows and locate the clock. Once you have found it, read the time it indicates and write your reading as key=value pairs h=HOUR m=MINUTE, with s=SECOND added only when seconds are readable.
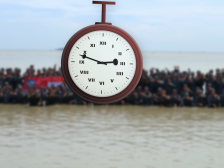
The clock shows h=2 m=48
